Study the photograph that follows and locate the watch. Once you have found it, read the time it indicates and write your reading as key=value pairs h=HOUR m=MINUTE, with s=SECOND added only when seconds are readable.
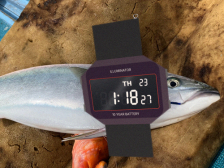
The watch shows h=1 m=18 s=27
